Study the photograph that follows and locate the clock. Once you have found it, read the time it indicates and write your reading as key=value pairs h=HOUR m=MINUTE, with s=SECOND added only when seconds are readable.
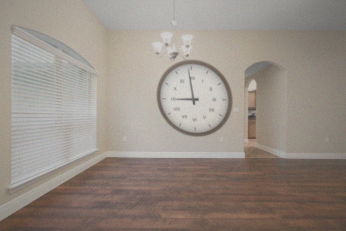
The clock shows h=8 m=59
